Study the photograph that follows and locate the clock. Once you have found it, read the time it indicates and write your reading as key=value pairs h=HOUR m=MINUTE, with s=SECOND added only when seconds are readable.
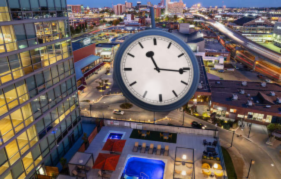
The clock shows h=11 m=16
